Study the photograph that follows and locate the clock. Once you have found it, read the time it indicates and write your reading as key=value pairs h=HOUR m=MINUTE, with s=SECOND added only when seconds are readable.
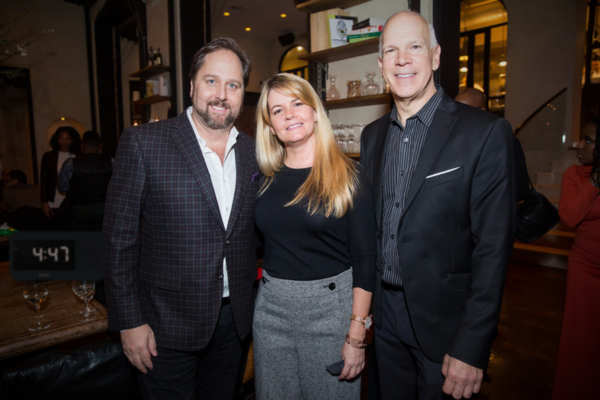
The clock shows h=4 m=47
